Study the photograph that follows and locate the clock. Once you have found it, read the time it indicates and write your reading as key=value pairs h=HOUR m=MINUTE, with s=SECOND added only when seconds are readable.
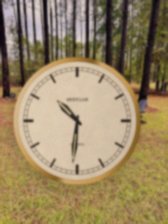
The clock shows h=10 m=31
